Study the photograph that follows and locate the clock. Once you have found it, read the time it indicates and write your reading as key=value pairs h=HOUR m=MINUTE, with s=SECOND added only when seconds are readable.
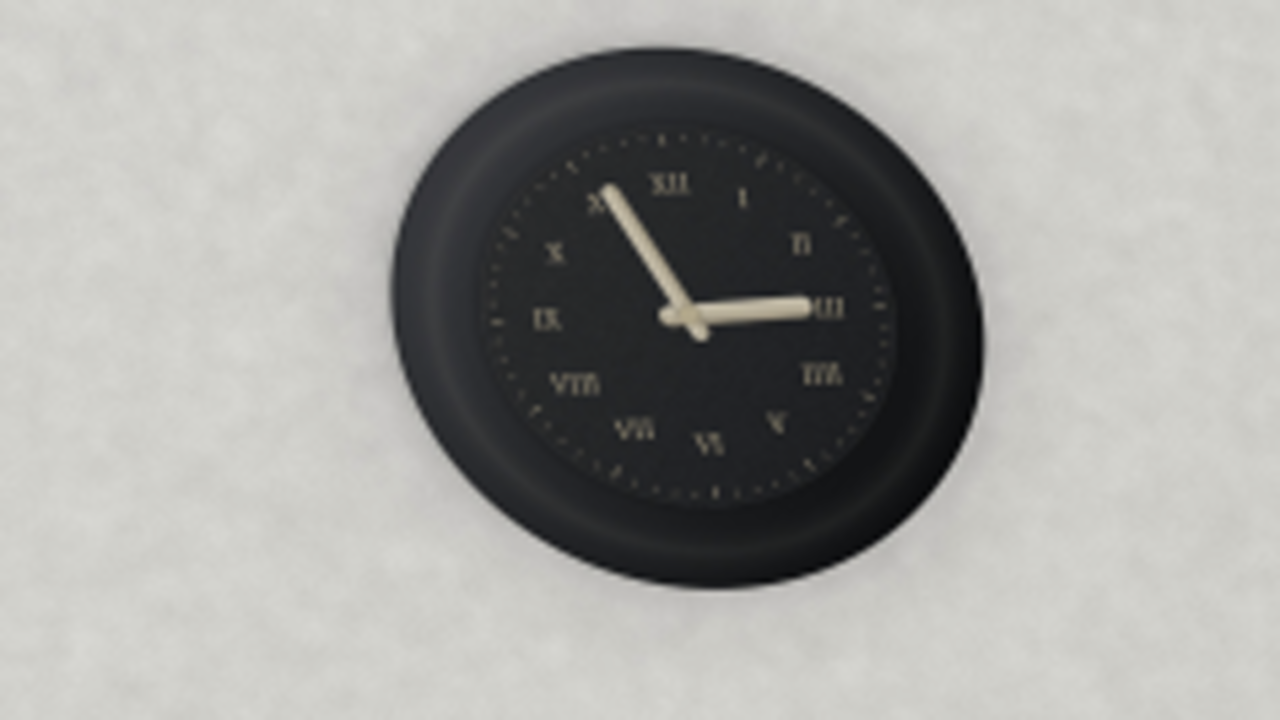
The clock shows h=2 m=56
